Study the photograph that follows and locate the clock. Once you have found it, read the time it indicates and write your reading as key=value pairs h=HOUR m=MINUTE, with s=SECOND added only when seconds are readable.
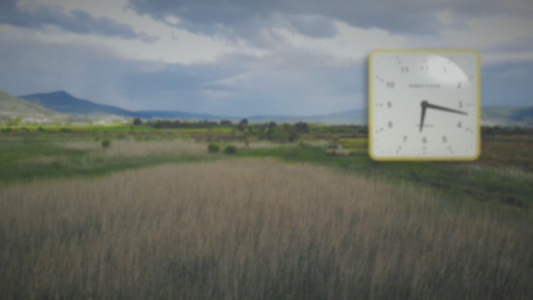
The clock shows h=6 m=17
